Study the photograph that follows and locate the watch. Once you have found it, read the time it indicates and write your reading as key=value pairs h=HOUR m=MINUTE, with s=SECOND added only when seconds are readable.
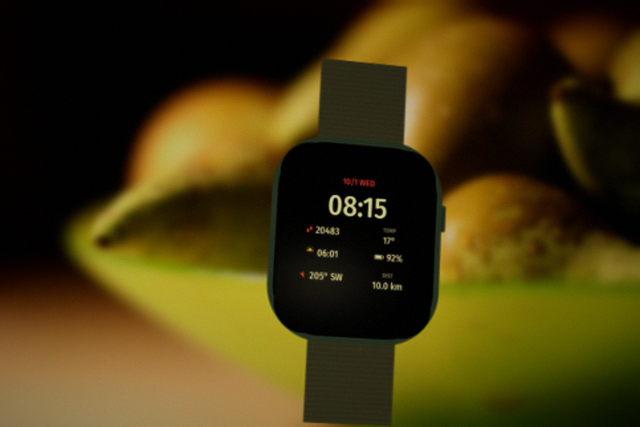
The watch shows h=8 m=15
